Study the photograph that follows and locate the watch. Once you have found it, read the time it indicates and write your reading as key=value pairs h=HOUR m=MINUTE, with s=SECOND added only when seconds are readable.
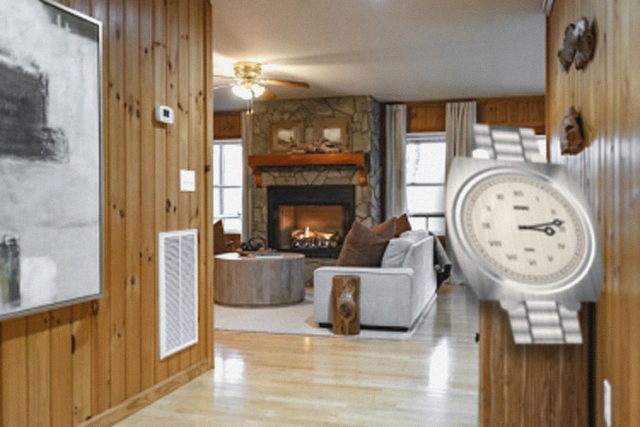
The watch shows h=3 m=13
